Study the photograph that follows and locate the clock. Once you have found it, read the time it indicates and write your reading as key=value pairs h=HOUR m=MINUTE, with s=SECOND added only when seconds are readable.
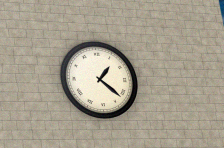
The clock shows h=1 m=22
